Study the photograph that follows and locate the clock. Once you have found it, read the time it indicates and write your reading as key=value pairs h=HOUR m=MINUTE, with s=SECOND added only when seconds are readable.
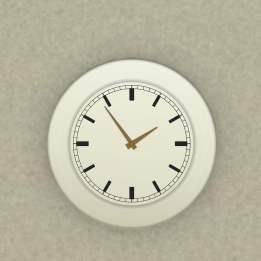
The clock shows h=1 m=54
